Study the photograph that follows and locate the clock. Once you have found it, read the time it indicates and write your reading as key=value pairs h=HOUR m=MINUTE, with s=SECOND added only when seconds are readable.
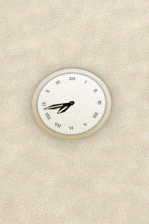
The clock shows h=7 m=43
